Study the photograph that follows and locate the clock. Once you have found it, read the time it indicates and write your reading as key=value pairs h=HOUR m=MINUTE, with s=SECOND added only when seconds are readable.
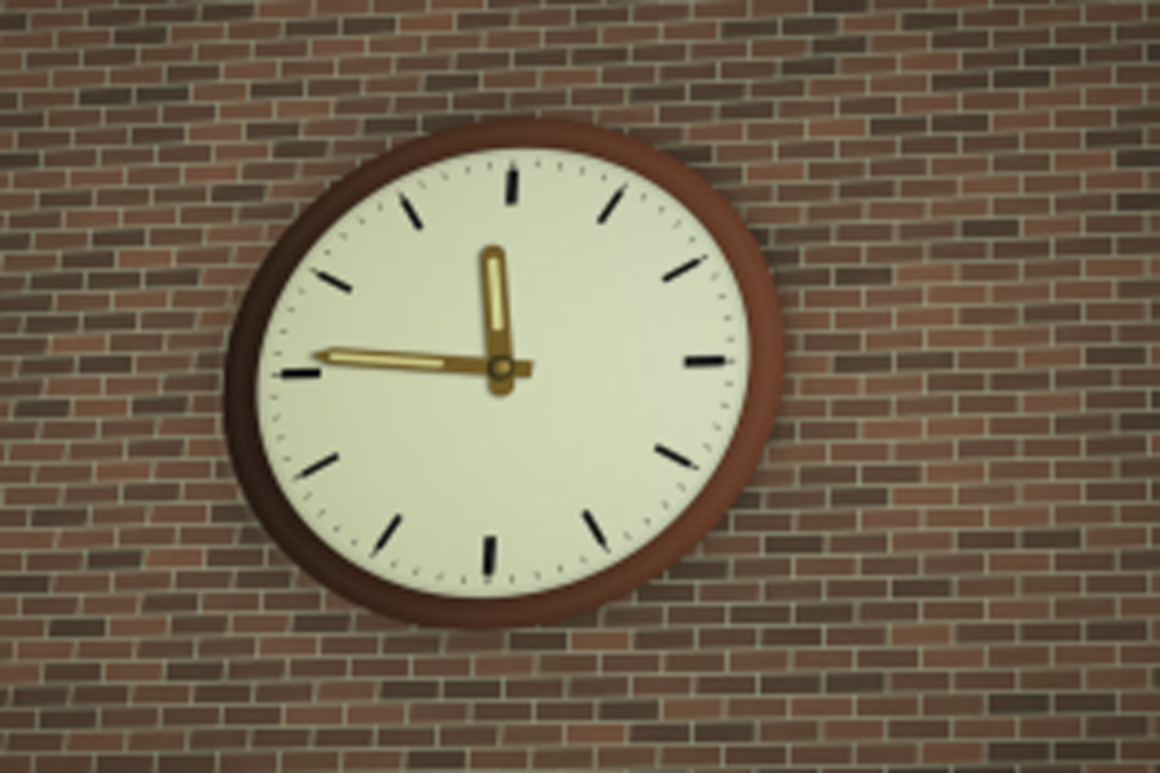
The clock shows h=11 m=46
